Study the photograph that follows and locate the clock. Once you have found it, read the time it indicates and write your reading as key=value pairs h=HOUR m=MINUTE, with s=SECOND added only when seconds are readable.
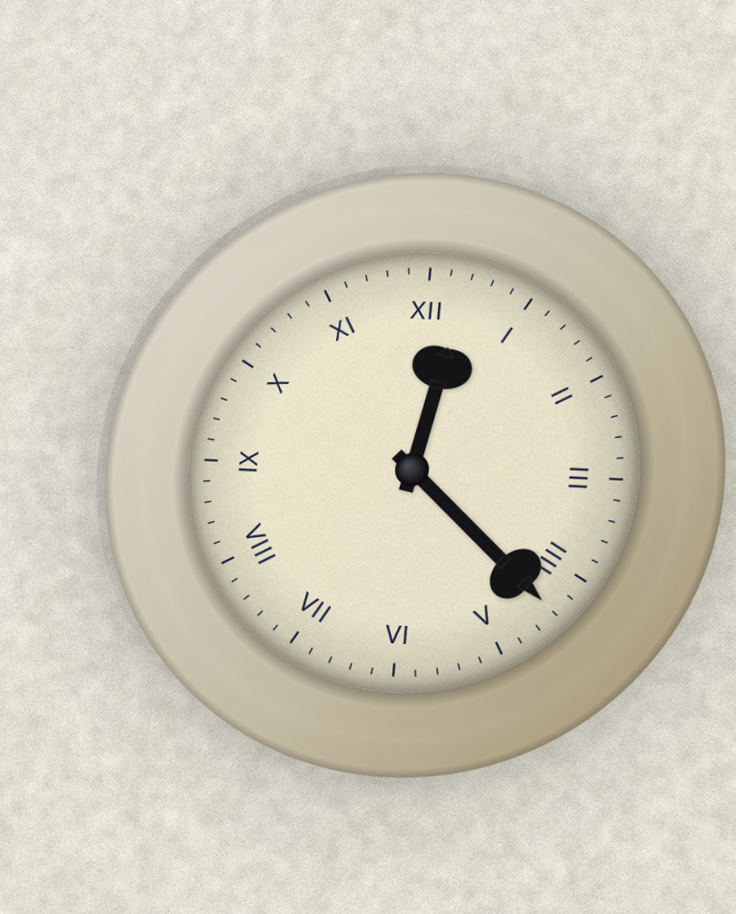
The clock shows h=12 m=22
